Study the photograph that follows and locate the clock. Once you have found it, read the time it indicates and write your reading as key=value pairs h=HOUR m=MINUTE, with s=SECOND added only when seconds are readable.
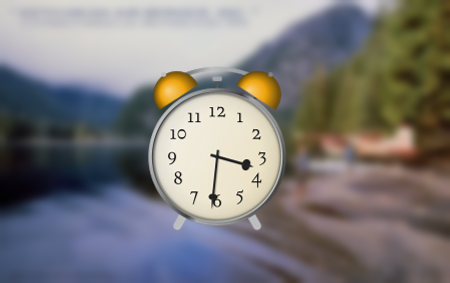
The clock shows h=3 m=31
